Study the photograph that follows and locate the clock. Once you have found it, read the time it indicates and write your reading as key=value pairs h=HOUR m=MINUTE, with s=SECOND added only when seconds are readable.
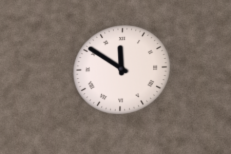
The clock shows h=11 m=51
